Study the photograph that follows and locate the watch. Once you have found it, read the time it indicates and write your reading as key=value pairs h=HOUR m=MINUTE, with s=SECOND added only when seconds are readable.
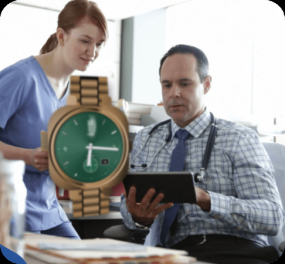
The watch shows h=6 m=16
